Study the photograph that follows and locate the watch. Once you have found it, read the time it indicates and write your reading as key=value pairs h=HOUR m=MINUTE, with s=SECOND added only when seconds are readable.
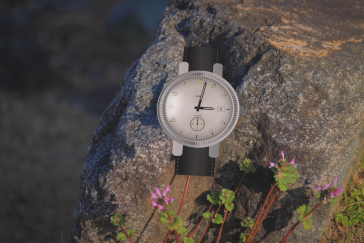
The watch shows h=3 m=2
